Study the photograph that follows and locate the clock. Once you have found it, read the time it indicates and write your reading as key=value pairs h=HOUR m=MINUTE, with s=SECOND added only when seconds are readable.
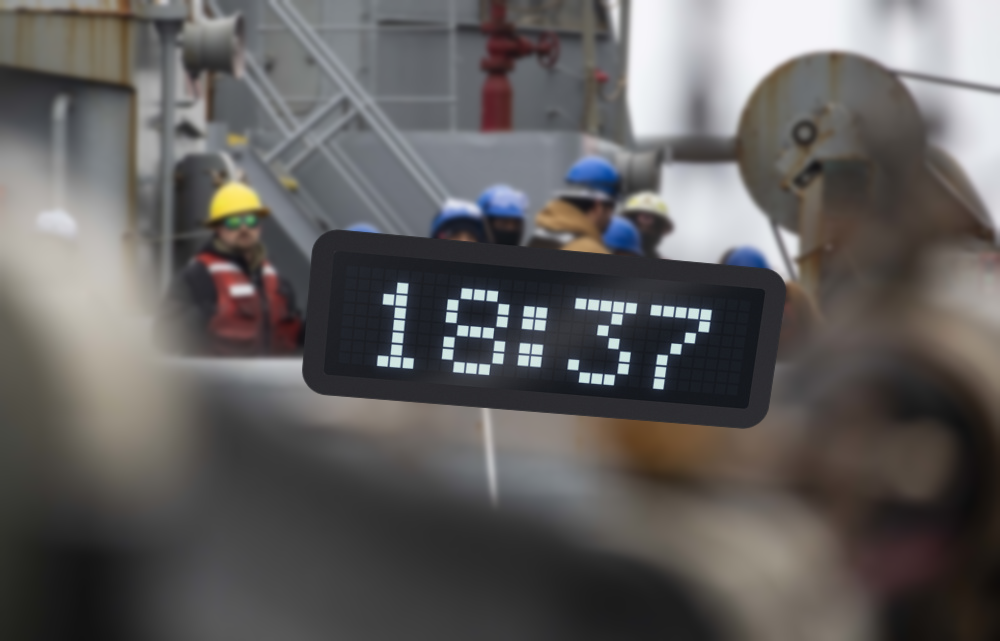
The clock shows h=18 m=37
